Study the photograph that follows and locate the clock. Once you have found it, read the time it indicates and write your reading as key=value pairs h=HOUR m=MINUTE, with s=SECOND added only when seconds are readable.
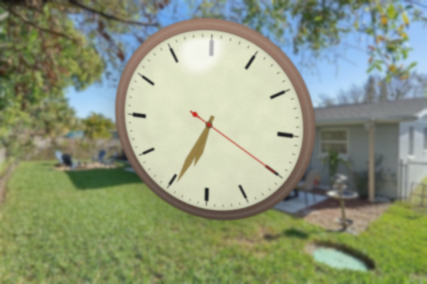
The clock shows h=6 m=34 s=20
